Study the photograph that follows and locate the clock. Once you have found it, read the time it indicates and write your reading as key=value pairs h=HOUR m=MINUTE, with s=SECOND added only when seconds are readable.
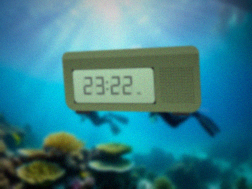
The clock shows h=23 m=22
